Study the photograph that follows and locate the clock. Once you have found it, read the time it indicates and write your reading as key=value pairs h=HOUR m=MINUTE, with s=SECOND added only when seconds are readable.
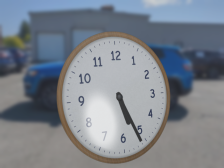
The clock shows h=5 m=26
